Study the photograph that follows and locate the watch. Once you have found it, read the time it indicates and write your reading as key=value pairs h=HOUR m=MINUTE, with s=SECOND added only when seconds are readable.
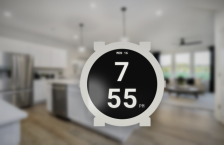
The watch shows h=7 m=55
